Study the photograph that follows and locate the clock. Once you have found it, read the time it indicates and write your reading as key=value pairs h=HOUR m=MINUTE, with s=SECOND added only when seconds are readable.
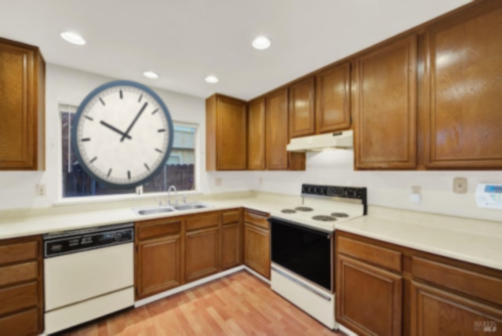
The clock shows h=10 m=7
